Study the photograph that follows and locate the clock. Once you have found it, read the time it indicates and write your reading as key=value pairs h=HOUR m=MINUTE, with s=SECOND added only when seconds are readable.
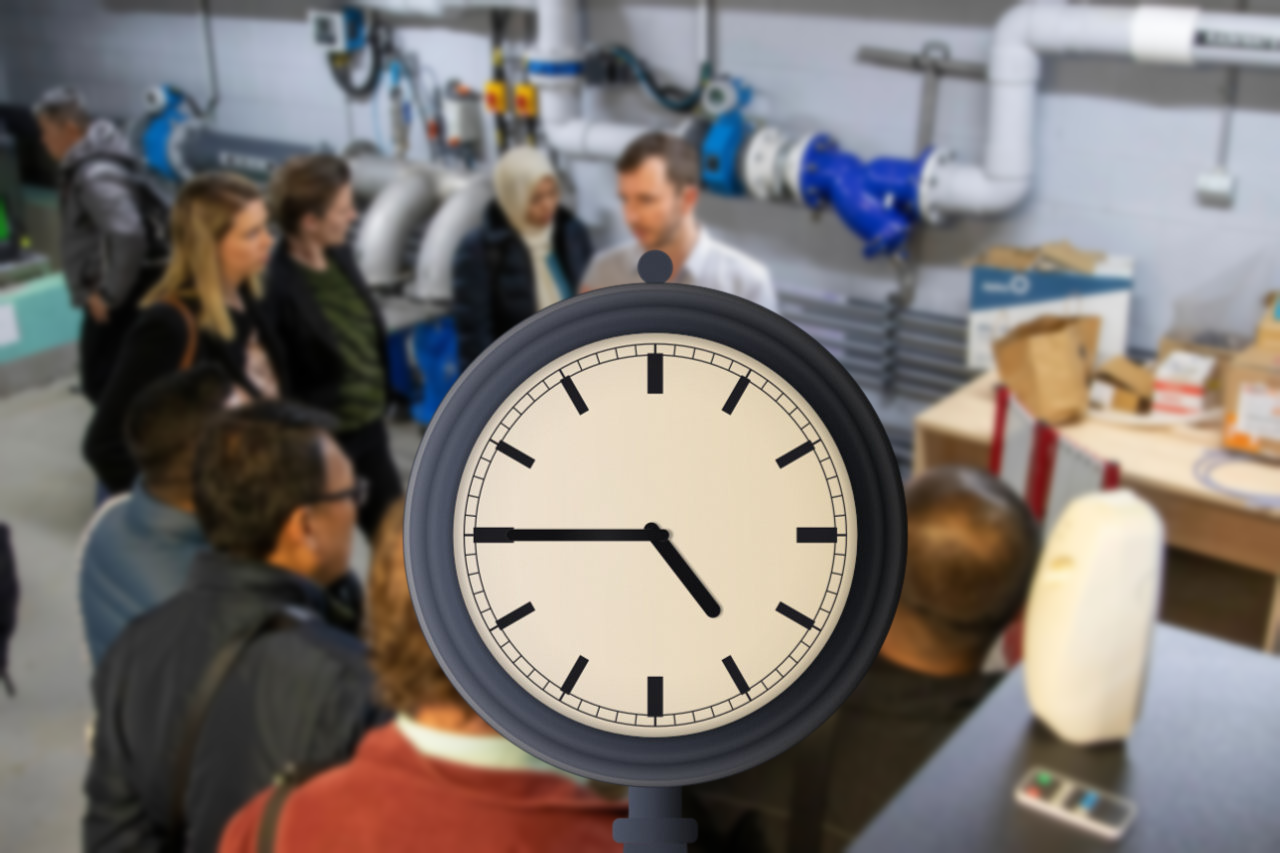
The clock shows h=4 m=45
